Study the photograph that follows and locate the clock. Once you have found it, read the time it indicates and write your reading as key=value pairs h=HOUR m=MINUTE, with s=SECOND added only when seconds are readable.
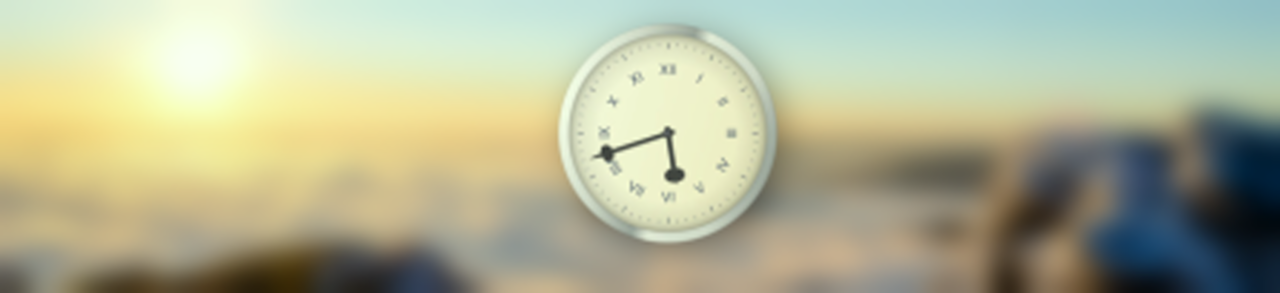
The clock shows h=5 m=42
